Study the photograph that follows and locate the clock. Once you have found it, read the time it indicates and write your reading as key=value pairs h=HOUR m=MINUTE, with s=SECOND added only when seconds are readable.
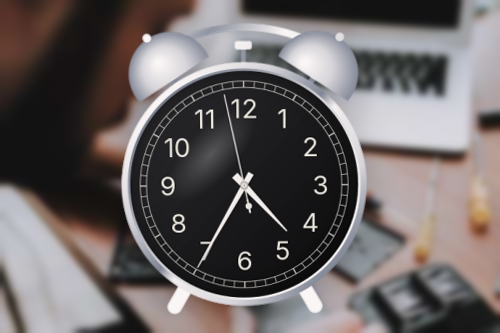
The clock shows h=4 m=34 s=58
